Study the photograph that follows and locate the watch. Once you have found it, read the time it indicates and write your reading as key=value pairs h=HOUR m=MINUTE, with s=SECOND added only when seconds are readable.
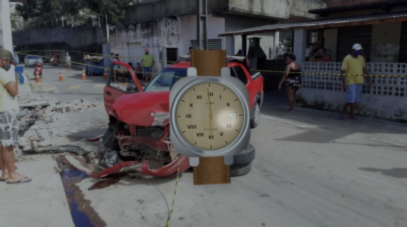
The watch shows h=5 m=59
